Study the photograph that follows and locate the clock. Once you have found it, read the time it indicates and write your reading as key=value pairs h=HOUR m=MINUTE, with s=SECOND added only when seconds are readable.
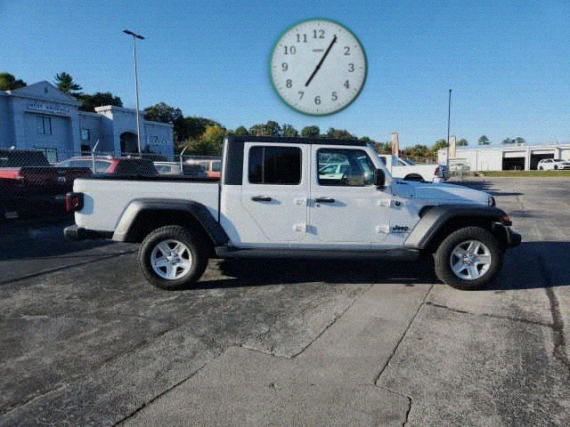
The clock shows h=7 m=5
